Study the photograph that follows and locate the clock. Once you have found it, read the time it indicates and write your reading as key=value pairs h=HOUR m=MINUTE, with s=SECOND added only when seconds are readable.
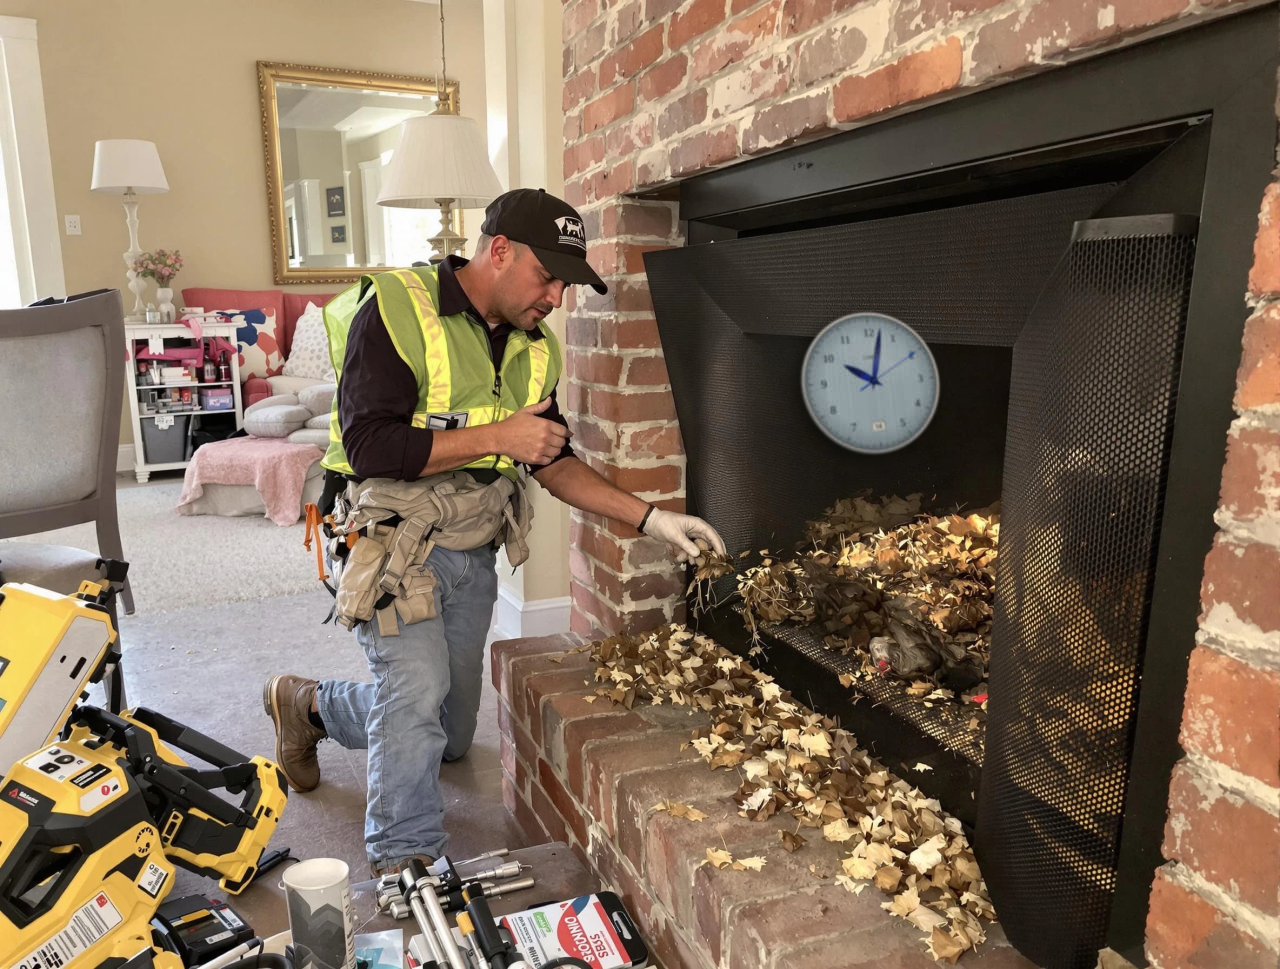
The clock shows h=10 m=2 s=10
